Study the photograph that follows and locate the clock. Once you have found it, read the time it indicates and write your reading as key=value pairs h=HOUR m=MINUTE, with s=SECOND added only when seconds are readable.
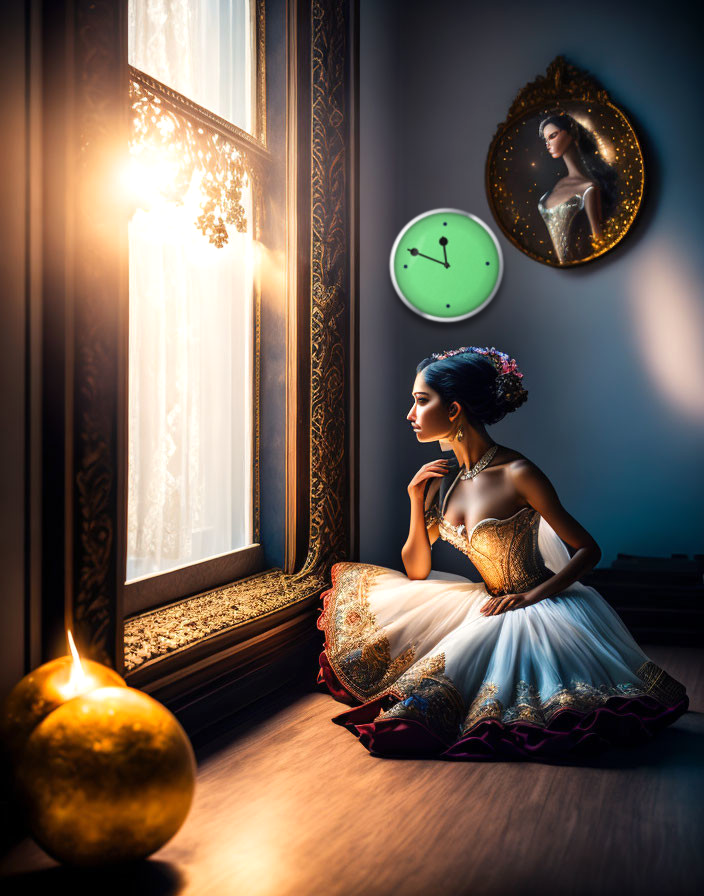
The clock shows h=11 m=49
